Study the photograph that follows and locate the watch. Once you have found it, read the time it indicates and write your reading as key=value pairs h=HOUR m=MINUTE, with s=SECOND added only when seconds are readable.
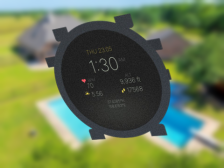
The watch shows h=1 m=30
